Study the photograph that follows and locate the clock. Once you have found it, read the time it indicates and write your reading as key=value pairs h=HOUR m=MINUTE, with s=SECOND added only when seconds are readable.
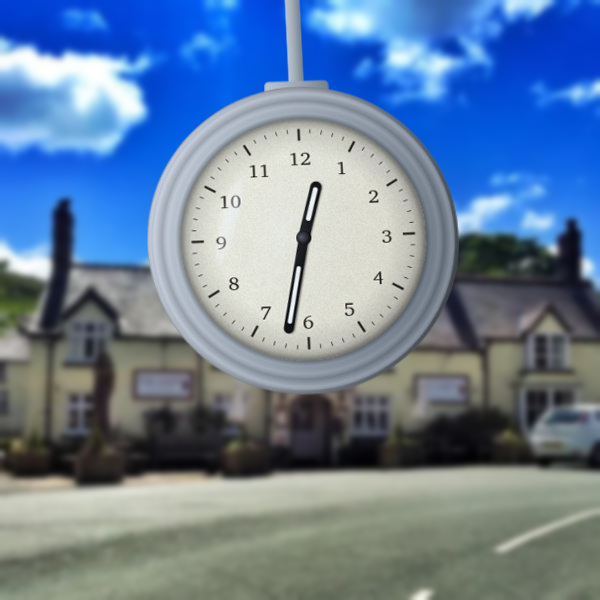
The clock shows h=12 m=32
